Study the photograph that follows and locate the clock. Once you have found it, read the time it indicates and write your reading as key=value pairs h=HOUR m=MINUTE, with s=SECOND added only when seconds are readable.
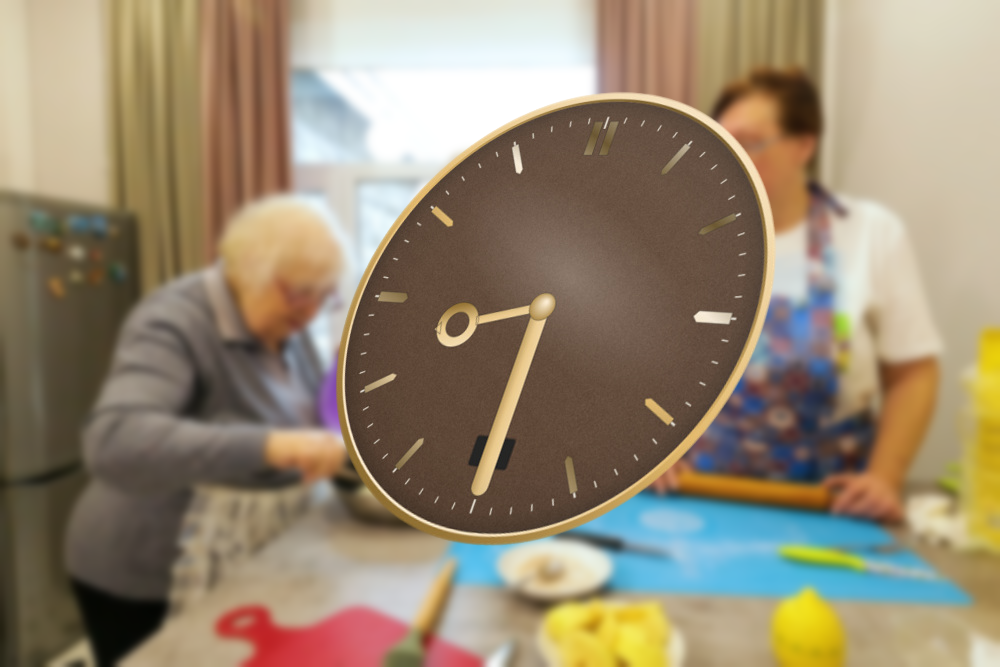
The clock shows h=8 m=30
